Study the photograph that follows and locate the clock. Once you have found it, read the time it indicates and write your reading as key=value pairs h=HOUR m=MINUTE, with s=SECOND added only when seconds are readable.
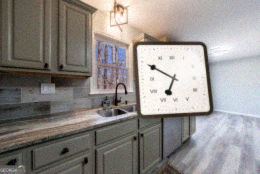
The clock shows h=6 m=50
